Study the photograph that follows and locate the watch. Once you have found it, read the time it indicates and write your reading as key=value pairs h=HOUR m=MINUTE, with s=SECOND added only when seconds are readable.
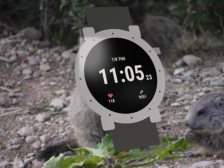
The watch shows h=11 m=5
